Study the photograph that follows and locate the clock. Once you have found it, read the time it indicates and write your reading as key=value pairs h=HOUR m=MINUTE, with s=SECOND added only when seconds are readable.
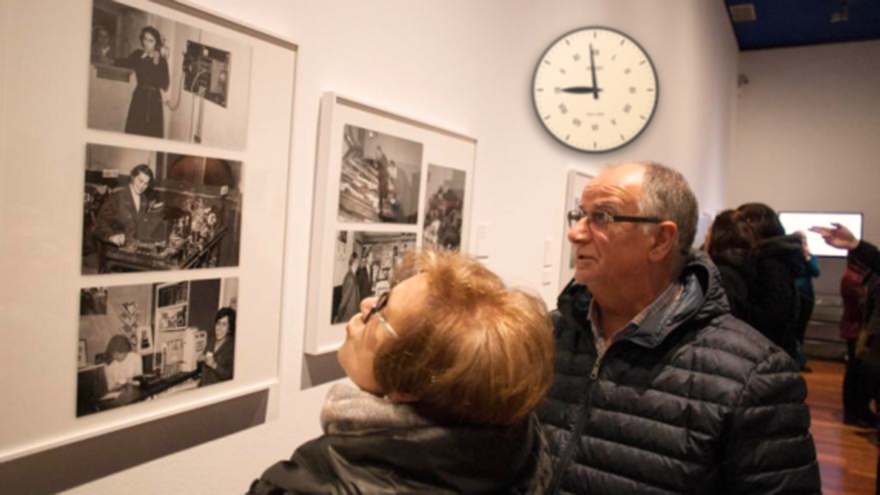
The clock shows h=8 m=59
